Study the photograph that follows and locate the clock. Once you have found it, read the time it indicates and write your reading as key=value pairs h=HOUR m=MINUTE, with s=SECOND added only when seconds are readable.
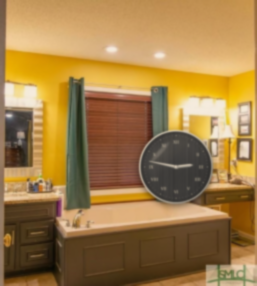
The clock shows h=2 m=47
